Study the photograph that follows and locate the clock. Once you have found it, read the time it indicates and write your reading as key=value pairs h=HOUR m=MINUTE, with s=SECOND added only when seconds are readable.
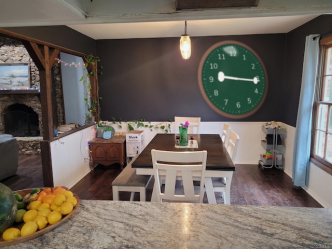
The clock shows h=9 m=16
